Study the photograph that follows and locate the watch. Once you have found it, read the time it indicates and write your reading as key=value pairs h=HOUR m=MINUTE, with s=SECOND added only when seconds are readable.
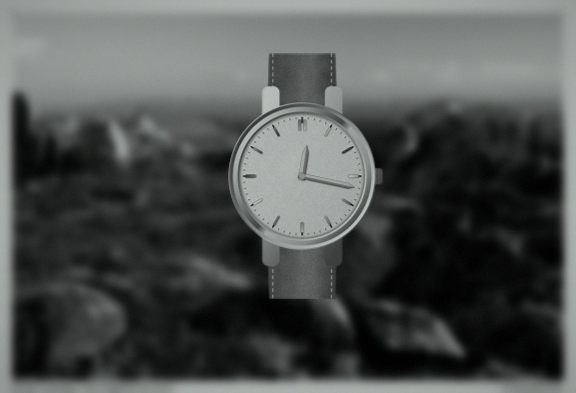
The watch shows h=12 m=17
